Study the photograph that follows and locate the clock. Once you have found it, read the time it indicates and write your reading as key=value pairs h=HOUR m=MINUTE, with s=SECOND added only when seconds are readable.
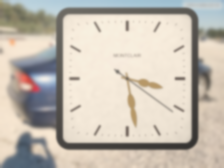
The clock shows h=3 m=28 s=21
